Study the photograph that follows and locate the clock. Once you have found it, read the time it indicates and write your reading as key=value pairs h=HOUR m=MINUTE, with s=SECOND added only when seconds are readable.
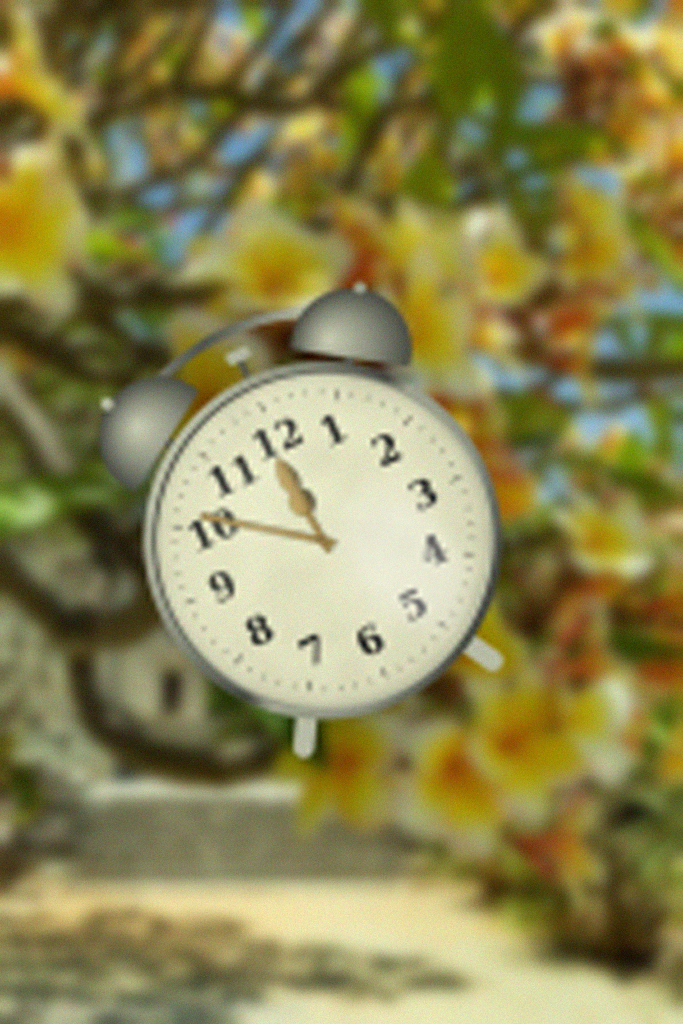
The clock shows h=11 m=51
